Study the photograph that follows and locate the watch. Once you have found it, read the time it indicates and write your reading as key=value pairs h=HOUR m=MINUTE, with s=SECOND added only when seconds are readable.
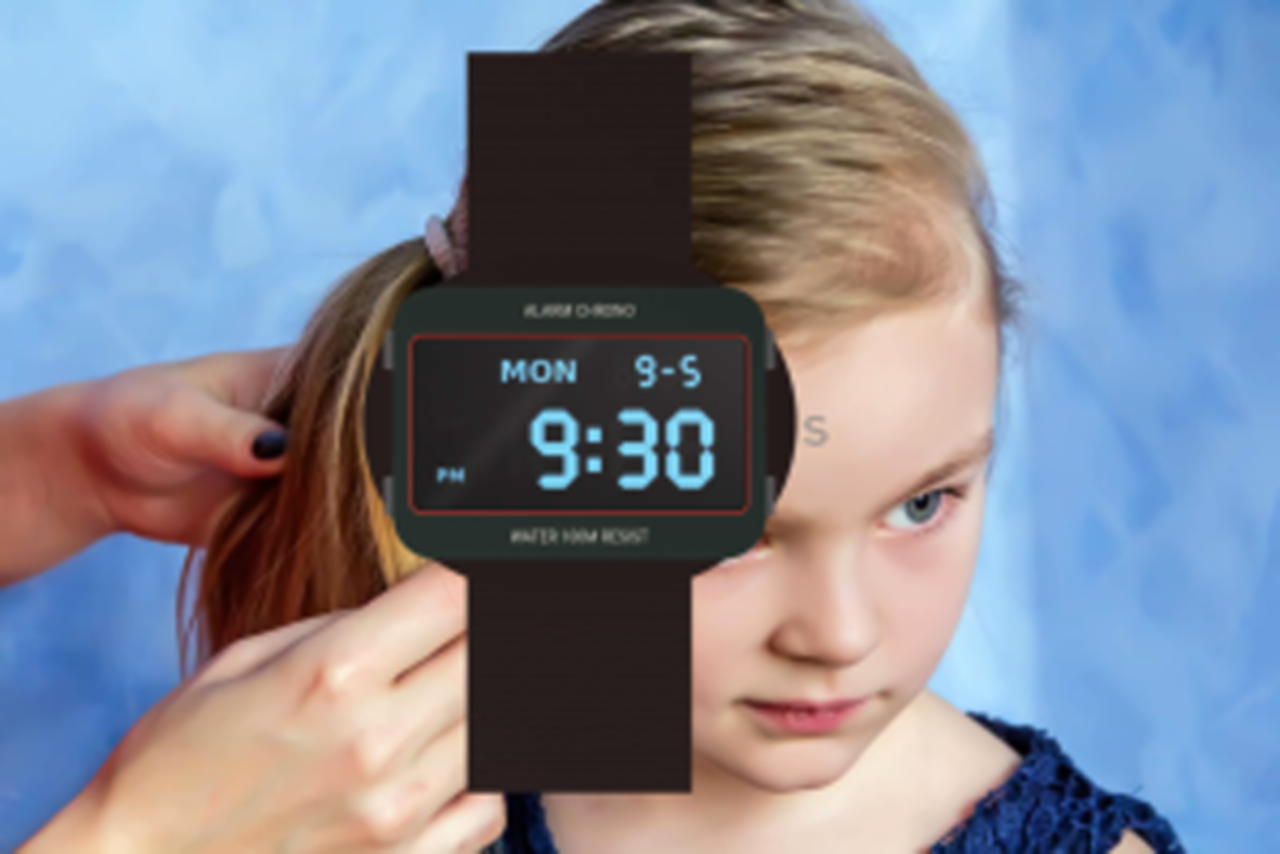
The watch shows h=9 m=30
